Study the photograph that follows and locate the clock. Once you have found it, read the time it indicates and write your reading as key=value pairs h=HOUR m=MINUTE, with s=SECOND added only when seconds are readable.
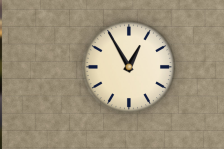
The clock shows h=12 m=55
